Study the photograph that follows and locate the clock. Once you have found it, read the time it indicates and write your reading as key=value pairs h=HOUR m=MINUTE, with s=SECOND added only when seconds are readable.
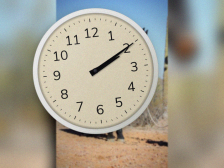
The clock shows h=2 m=10
